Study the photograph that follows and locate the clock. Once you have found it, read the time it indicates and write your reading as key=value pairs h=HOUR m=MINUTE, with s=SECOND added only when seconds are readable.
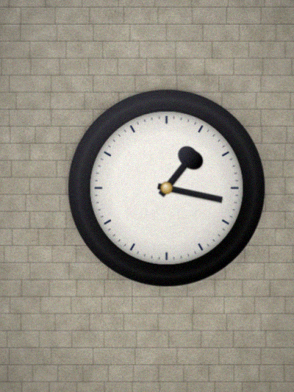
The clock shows h=1 m=17
